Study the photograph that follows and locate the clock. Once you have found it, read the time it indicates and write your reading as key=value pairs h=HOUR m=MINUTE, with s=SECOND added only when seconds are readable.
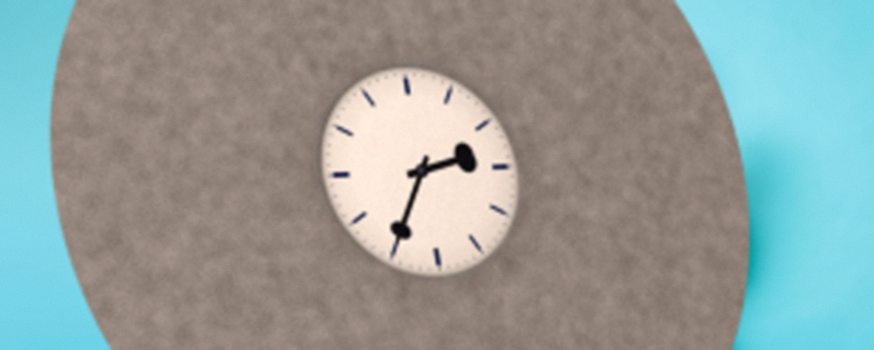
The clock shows h=2 m=35
